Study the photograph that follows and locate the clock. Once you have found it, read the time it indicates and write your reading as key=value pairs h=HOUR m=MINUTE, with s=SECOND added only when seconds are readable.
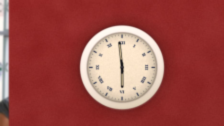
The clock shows h=5 m=59
